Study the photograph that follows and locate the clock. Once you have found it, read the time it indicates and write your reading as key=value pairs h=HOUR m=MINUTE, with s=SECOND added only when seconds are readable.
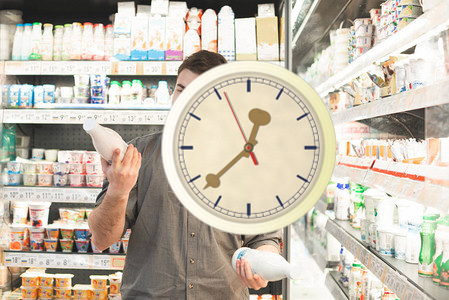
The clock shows h=12 m=37 s=56
